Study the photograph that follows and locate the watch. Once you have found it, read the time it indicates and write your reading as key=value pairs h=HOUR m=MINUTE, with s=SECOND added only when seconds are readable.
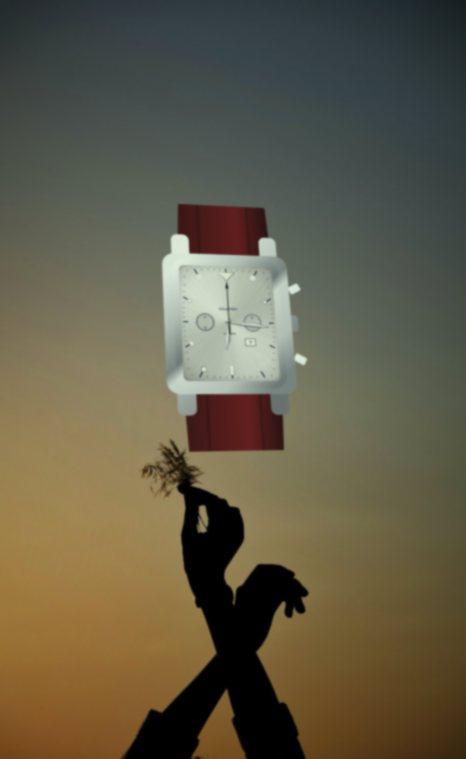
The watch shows h=6 m=16
